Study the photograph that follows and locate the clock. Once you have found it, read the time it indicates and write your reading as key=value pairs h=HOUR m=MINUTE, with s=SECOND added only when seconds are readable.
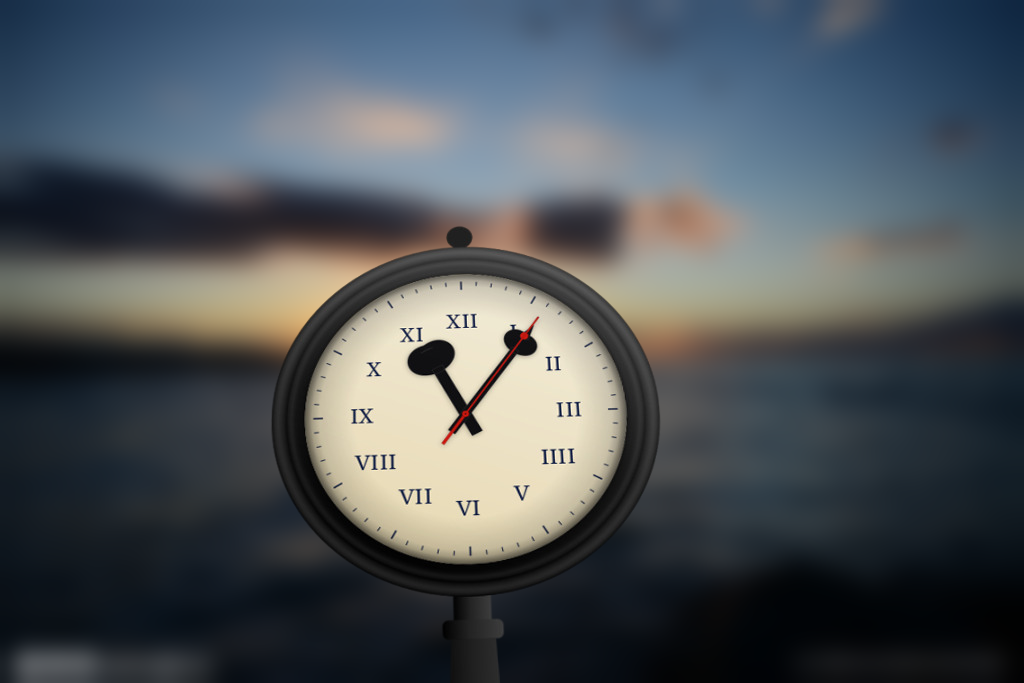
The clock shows h=11 m=6 s=6
